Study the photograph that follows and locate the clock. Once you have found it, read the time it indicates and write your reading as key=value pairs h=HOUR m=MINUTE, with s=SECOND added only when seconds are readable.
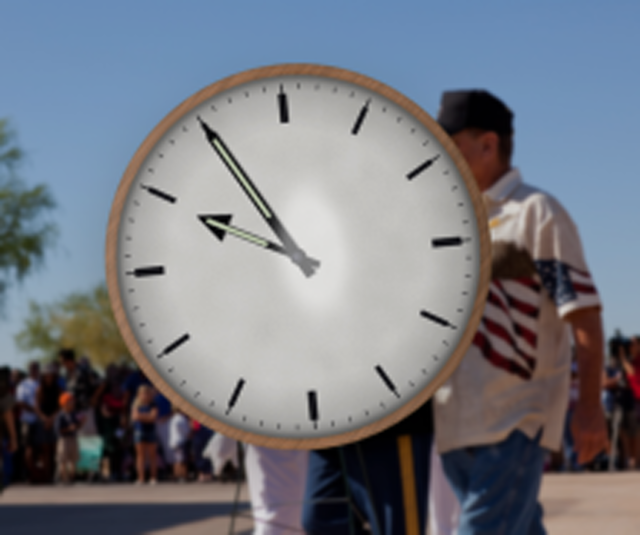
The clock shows h=9 m=55
